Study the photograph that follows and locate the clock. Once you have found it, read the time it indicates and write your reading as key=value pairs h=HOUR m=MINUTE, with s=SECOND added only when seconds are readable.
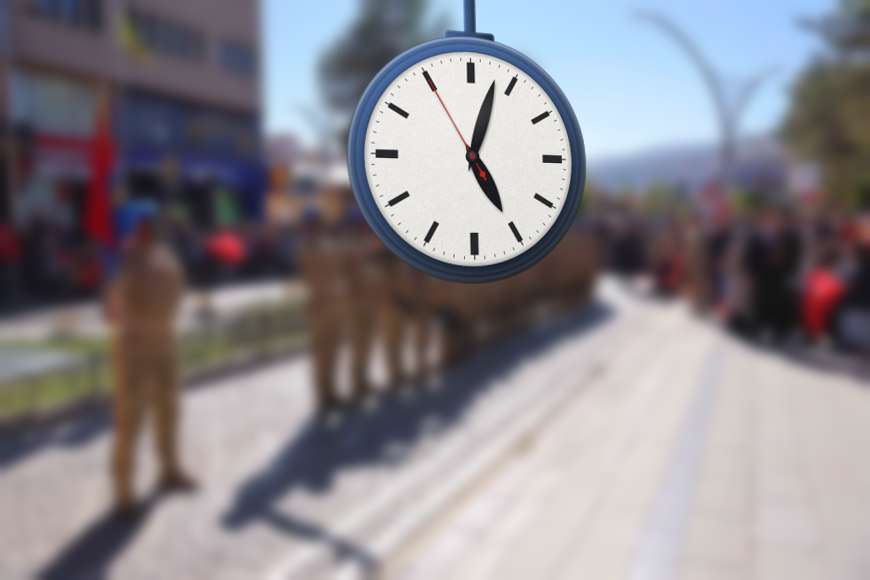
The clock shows h=5 m=2 s=55
